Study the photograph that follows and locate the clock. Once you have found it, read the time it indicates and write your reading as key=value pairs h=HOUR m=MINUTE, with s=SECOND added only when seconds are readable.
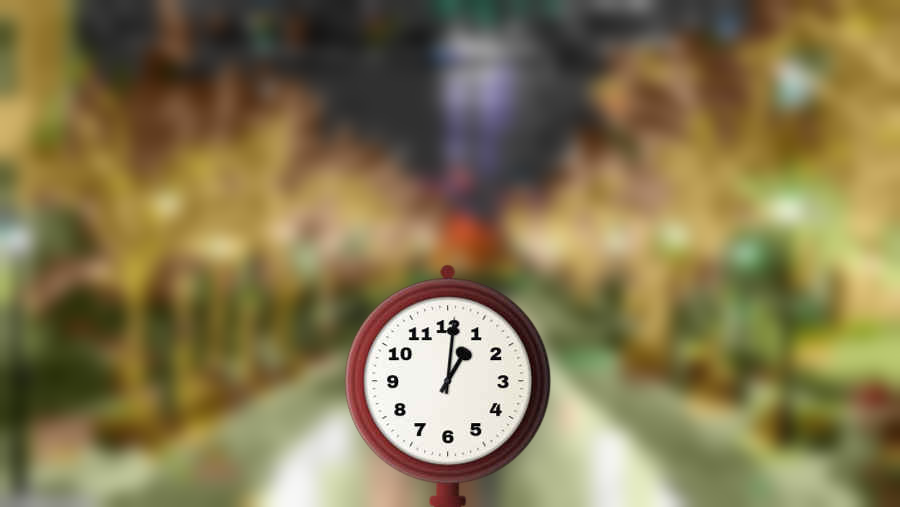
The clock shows h=1 m=1
